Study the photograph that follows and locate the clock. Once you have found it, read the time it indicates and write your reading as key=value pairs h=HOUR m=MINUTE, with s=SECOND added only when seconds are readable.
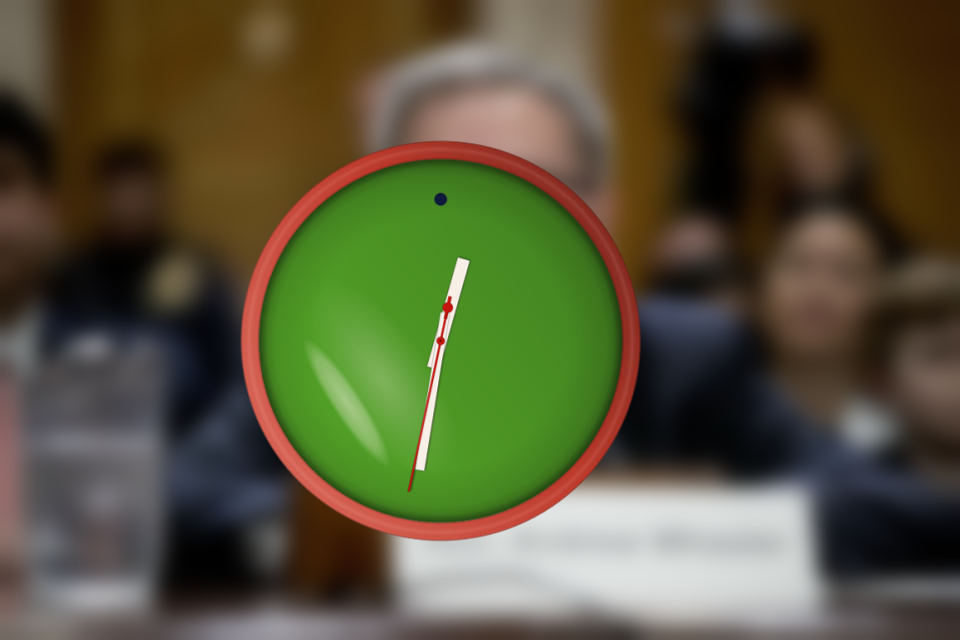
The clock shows h=12 m=31 s=32
